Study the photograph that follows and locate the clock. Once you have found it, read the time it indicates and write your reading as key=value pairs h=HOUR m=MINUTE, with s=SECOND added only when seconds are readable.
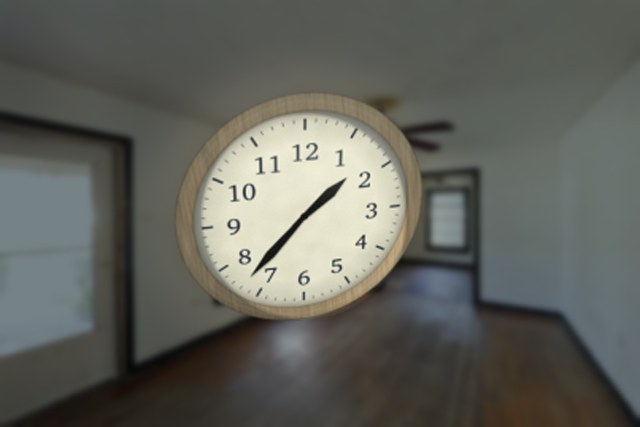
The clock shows h=1 m=37
